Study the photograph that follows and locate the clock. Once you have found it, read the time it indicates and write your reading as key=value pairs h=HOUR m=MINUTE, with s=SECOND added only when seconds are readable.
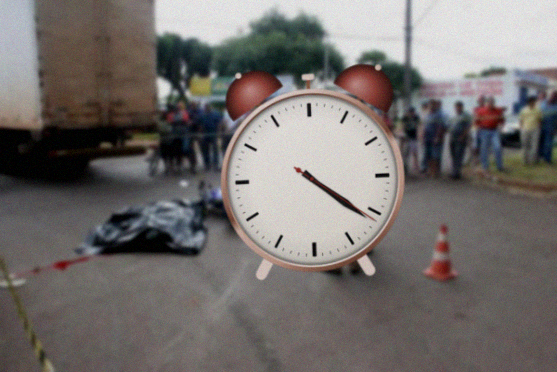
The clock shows h=4 m=21 s=21
